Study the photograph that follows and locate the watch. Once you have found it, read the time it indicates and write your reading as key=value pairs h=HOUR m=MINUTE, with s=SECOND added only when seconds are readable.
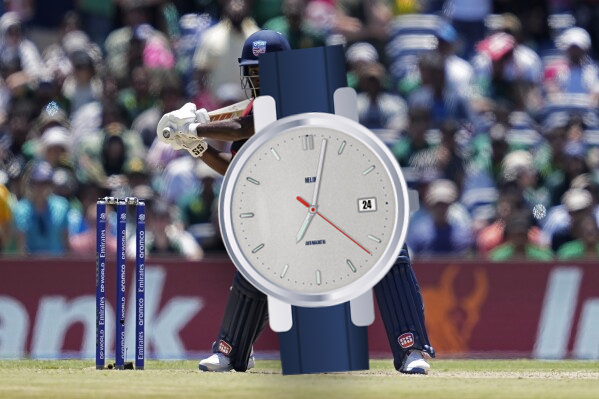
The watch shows h=7 m=2 s=22
